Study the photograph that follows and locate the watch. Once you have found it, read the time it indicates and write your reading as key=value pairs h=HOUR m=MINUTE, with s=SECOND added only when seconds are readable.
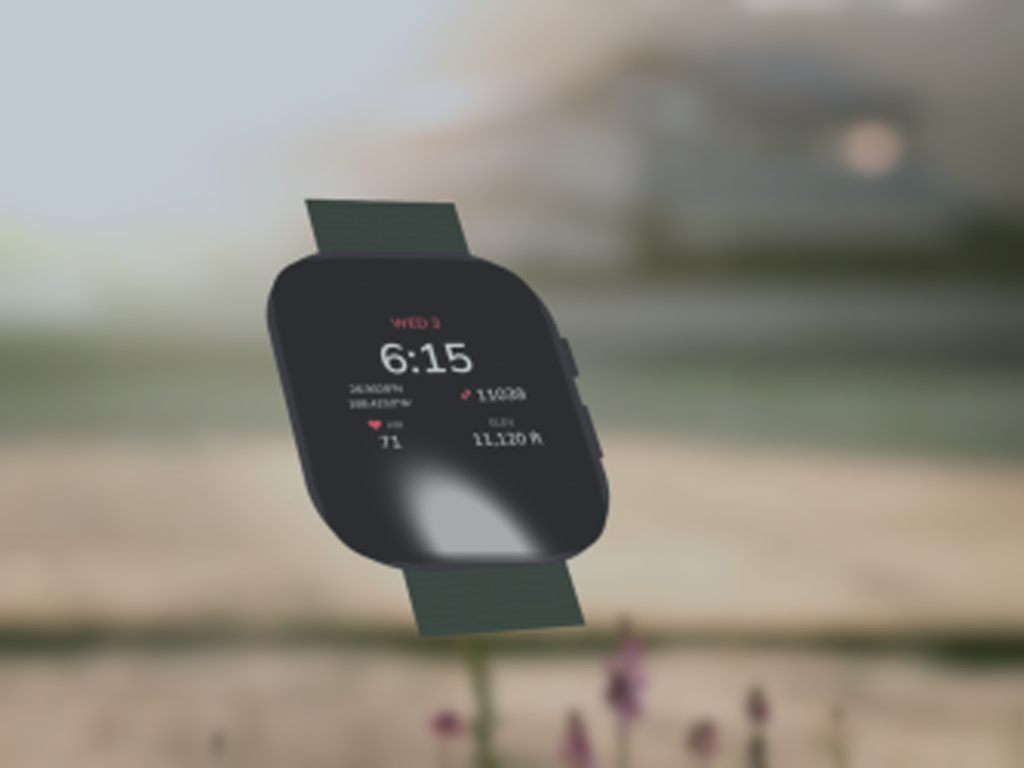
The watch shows h=6 m=15
